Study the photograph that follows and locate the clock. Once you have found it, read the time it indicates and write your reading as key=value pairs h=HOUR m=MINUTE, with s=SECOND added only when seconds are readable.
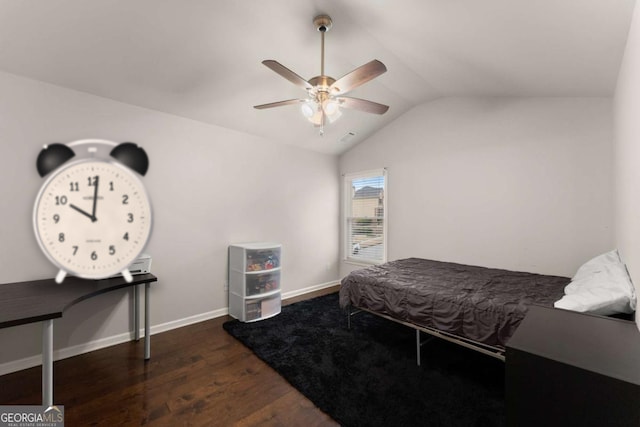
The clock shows h=10 m=1
